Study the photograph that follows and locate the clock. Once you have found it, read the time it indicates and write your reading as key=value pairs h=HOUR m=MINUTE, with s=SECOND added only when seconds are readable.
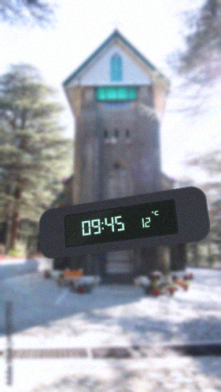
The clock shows h=9 m=45
